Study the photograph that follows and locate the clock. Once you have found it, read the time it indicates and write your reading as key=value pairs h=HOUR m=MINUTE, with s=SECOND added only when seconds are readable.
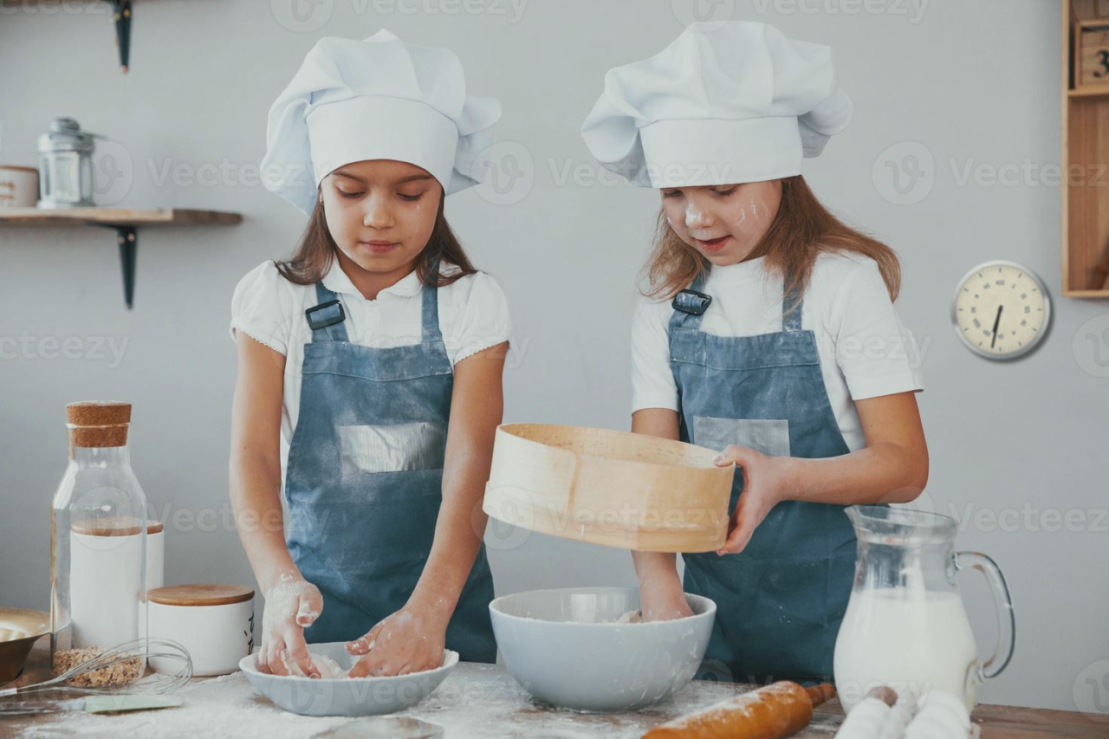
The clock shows h=6 m=32
